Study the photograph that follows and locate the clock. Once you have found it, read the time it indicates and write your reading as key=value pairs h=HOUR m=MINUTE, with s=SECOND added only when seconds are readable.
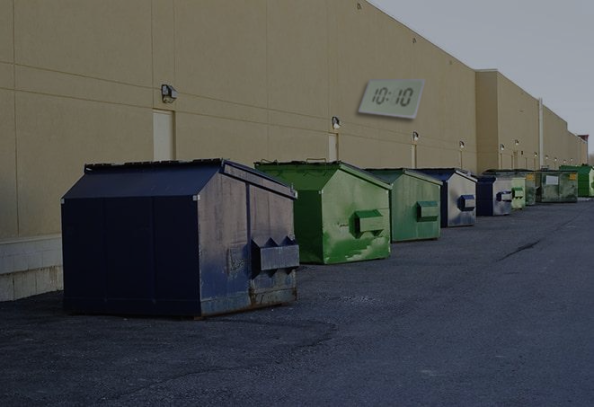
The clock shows h=10 m=10
